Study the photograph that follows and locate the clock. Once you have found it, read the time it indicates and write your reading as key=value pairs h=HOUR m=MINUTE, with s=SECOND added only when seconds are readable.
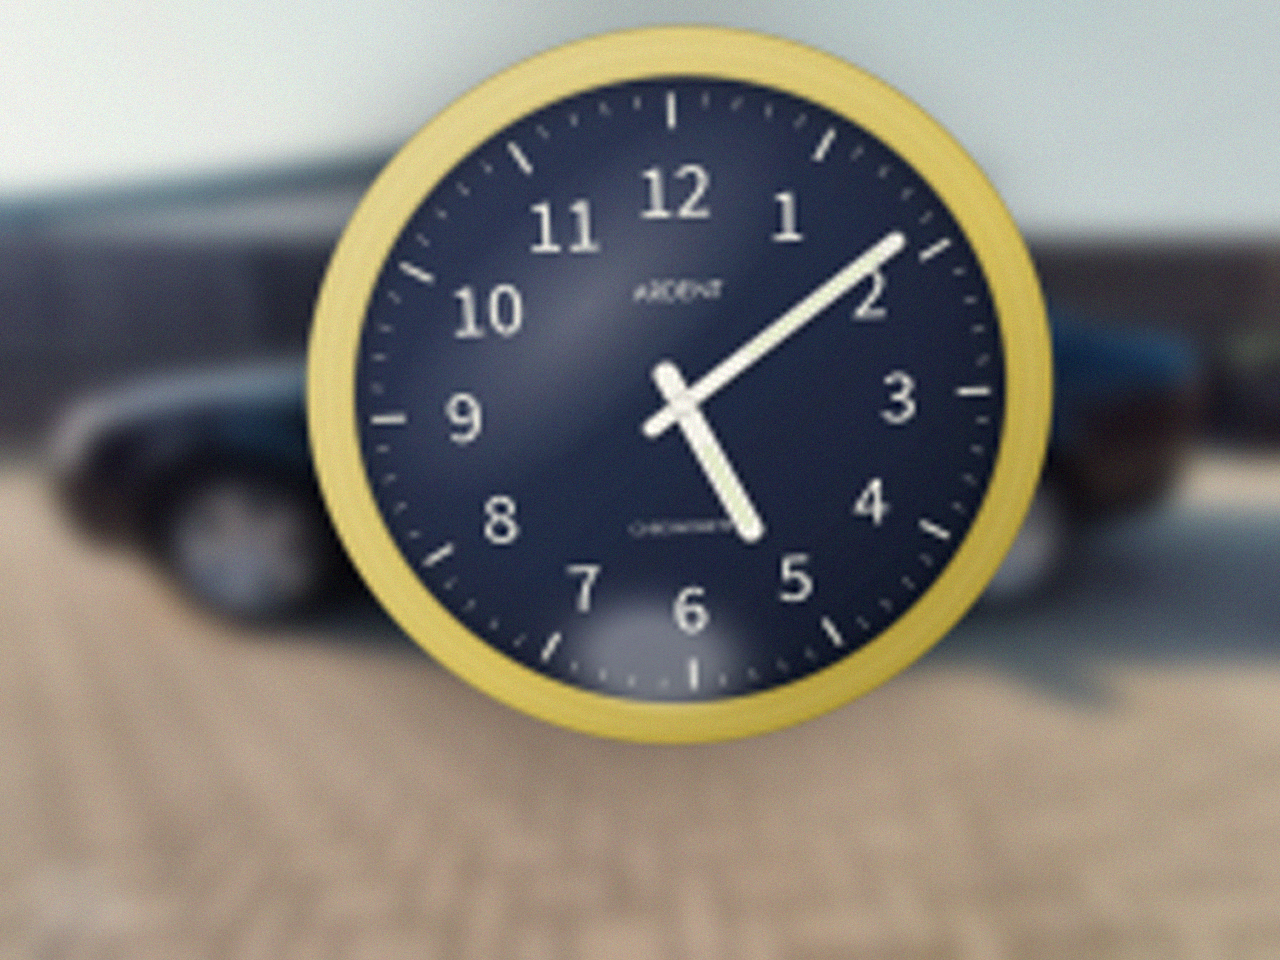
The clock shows h=5 m=9
